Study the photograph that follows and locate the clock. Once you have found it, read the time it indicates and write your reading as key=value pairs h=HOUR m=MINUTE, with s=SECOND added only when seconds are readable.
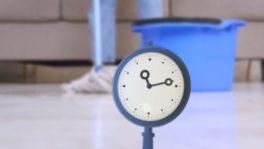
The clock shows h=11 m=13
